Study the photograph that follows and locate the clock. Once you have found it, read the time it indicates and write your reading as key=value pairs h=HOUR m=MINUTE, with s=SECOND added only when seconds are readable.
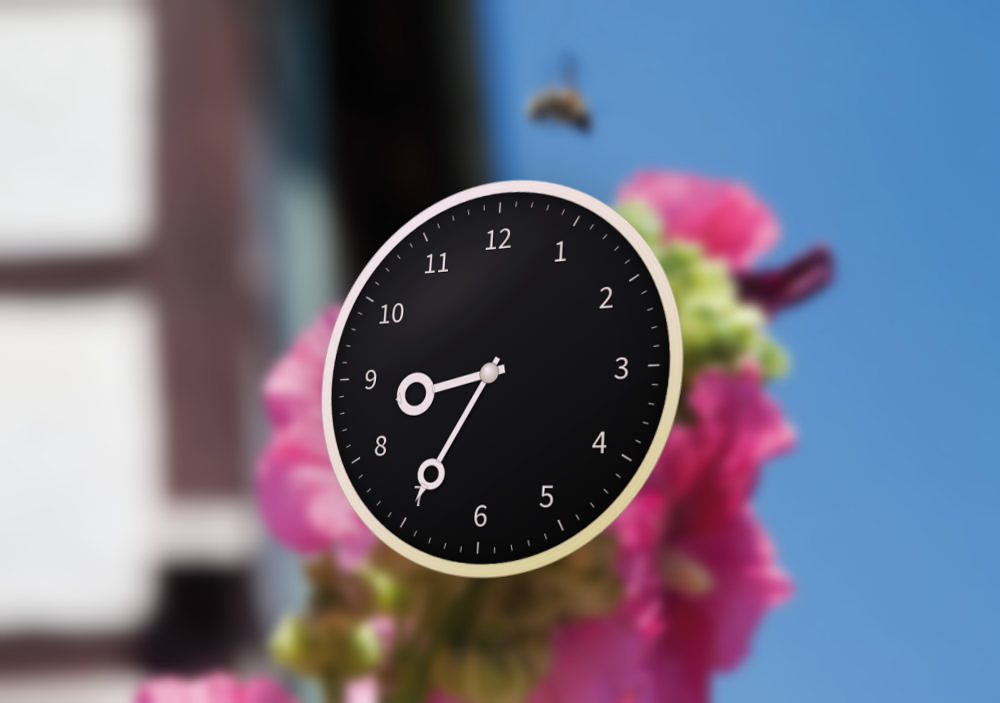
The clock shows h=8 m=35
